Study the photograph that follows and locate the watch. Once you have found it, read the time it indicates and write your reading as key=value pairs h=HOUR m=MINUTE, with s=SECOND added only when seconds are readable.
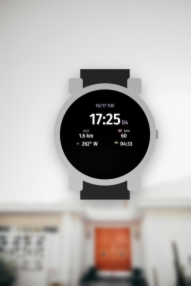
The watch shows h=17 m=25
